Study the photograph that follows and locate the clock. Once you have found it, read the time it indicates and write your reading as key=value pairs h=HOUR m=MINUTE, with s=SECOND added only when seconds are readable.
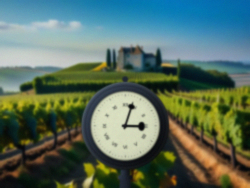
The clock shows h=3 m=3
